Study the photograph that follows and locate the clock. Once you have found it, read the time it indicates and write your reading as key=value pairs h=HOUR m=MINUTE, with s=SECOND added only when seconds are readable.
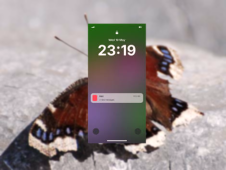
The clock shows h=23 m=19
